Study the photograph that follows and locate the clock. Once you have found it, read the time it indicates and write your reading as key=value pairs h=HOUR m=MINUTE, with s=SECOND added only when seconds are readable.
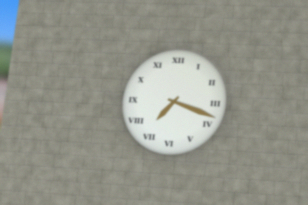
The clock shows h=7 m=18
